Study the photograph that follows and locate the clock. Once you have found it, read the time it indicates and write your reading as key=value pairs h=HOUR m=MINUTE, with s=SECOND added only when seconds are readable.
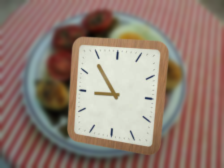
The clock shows h=8 m=54
